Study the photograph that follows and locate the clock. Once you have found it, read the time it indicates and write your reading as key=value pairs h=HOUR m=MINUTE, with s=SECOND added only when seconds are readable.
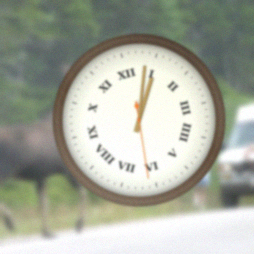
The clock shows h=1 m=3 s=31
